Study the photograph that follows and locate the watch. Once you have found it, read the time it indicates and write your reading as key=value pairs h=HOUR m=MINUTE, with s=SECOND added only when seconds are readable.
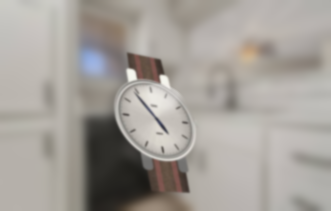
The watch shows h=4 m=54
